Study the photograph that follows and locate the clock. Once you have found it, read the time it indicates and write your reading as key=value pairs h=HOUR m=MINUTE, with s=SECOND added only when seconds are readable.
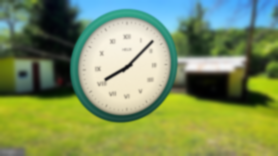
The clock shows h=8 m=8
